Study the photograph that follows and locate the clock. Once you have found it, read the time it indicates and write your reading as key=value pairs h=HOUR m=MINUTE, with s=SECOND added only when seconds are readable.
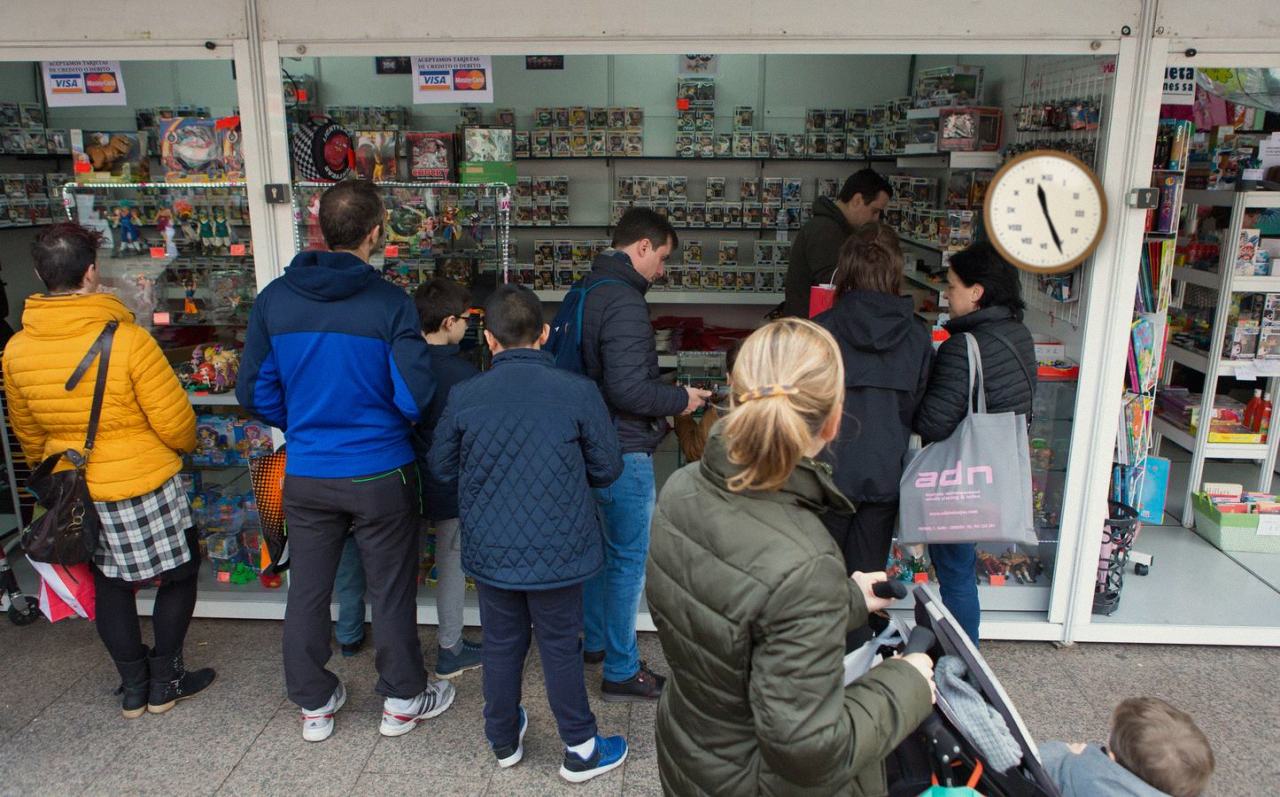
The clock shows h=11 m=26
